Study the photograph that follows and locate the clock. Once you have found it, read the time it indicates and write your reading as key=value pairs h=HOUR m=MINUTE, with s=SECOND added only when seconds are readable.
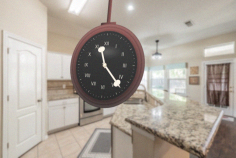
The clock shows h=11 m=23
